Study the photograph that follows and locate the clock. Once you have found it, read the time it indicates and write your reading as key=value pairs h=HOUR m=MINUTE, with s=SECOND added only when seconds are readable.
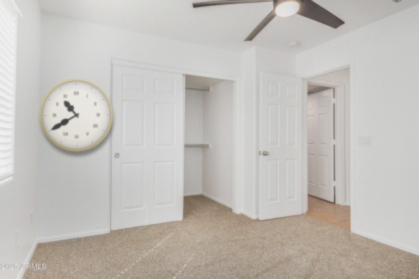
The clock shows h=10 m=40
